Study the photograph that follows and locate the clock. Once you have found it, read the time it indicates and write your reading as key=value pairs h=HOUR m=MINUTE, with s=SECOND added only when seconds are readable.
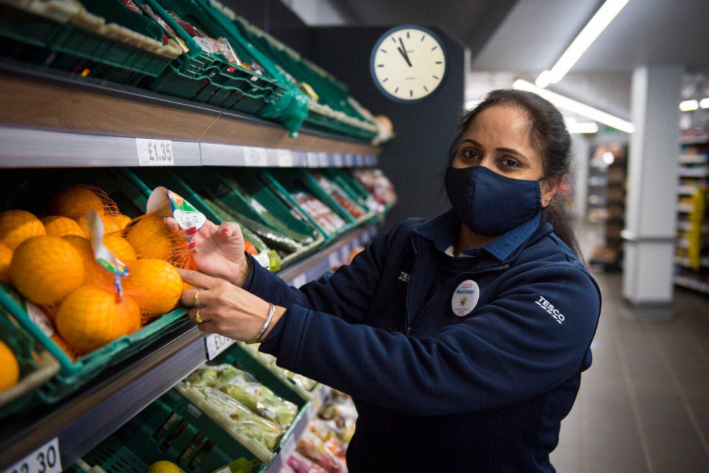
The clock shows h=10 m=57
